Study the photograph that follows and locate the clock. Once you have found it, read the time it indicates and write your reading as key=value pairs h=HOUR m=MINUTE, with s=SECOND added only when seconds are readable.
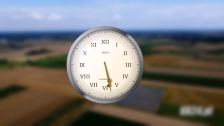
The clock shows h=5 m=28
